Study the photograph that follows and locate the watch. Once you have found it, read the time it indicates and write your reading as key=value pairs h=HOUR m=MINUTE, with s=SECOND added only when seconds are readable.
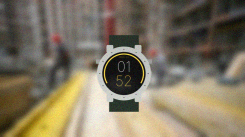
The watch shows h=1 m=52
